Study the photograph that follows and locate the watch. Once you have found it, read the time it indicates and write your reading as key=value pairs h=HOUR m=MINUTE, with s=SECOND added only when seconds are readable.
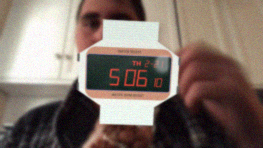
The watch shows h=5 m=6
